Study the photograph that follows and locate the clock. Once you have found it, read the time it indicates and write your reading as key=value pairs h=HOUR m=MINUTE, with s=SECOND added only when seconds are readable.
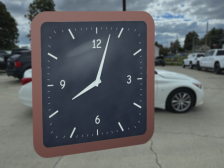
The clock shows h=8 m=3
